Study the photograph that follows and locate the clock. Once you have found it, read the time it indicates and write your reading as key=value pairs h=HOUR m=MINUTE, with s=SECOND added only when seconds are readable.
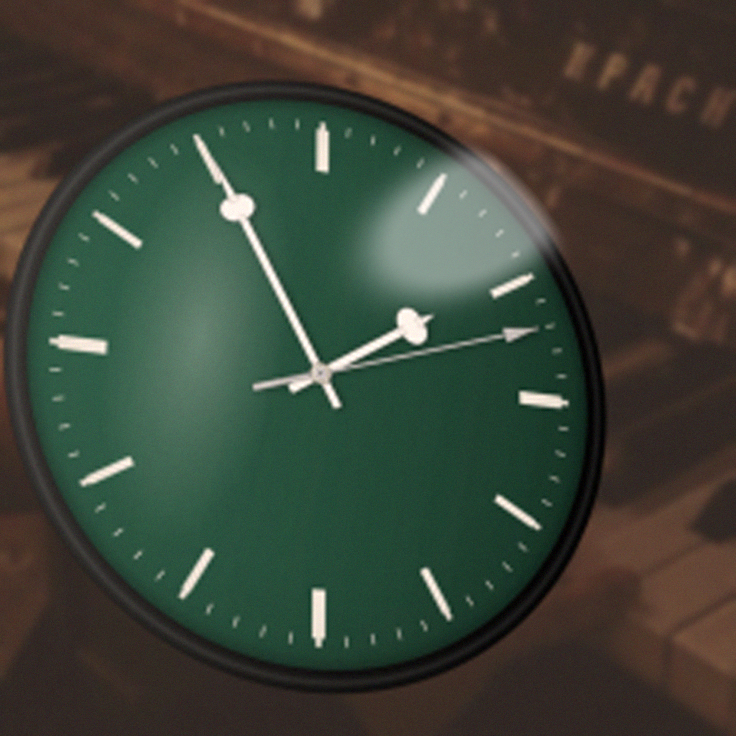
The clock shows h=1 m=55 s=12
